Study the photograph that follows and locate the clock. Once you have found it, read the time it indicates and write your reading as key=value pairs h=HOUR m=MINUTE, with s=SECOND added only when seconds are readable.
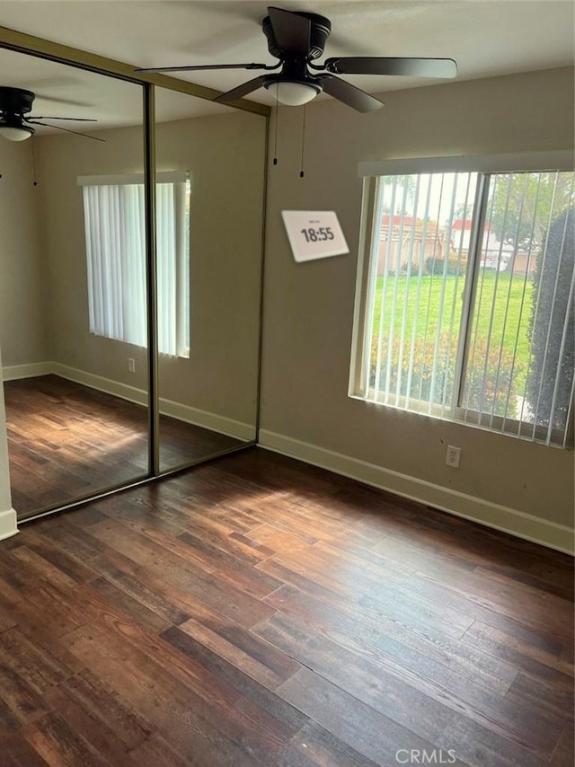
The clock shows h=18 m=55
